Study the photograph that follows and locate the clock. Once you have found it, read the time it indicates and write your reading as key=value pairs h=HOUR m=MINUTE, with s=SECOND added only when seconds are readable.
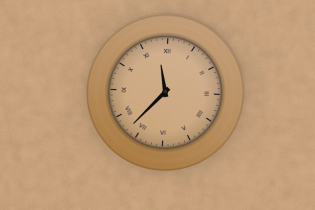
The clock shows h=11 m=37
